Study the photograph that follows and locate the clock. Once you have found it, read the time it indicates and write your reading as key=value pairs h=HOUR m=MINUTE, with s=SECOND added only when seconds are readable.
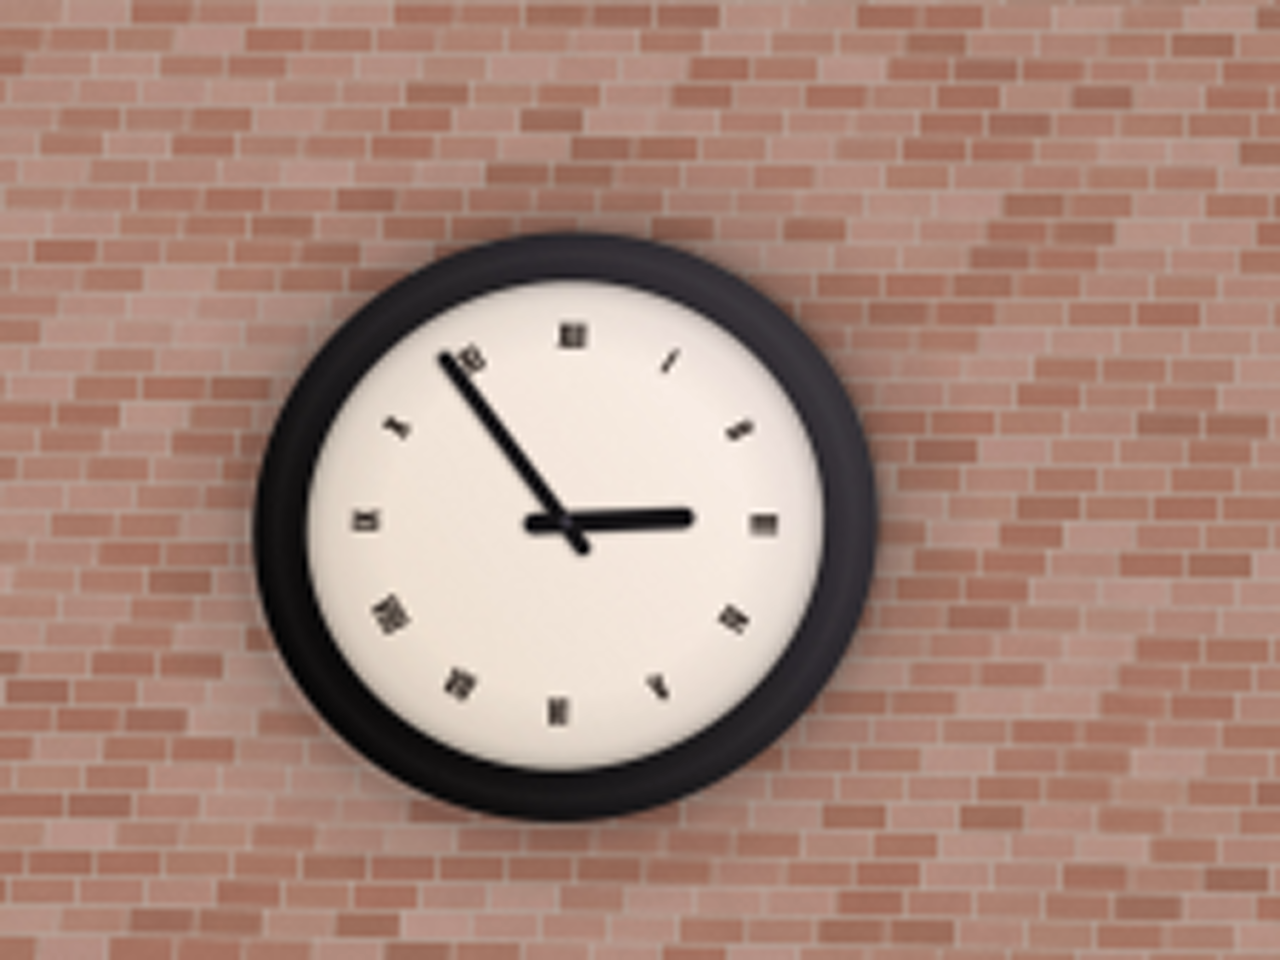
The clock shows h=2 m=54
